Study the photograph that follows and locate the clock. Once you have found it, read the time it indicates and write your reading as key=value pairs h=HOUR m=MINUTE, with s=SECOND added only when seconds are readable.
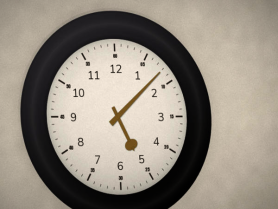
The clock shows h=5 m=8
